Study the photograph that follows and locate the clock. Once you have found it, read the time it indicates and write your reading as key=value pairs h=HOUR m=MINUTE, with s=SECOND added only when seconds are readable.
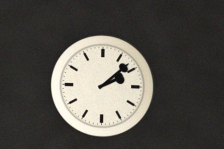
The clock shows h=2 m=8
